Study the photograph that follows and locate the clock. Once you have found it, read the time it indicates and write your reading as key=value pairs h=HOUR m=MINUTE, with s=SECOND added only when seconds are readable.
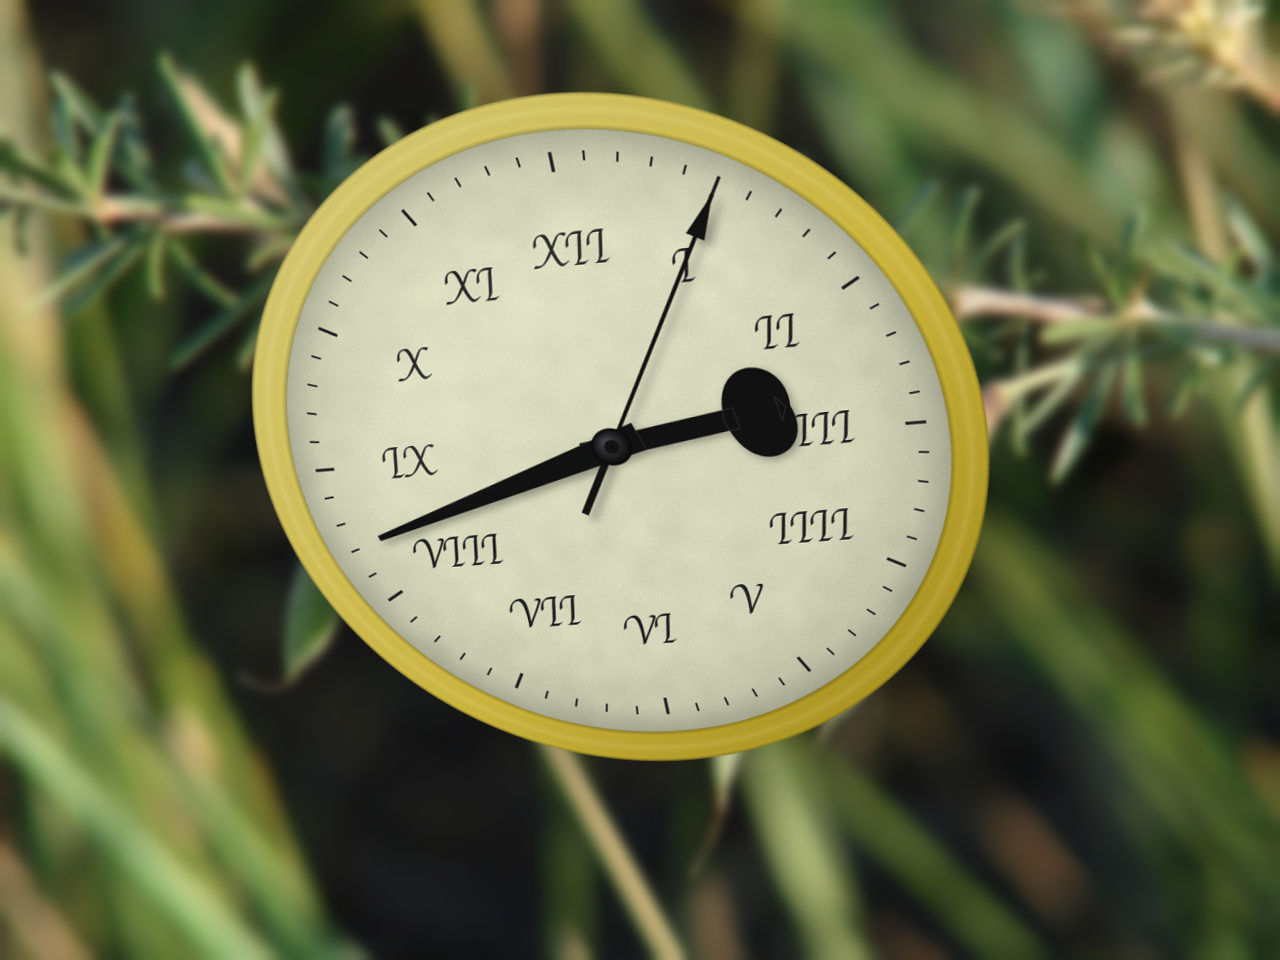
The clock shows h=2 m=42 s=5
